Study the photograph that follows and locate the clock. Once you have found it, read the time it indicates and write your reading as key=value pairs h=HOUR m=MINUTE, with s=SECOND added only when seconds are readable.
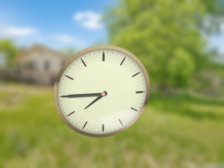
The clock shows h=7 m=45
